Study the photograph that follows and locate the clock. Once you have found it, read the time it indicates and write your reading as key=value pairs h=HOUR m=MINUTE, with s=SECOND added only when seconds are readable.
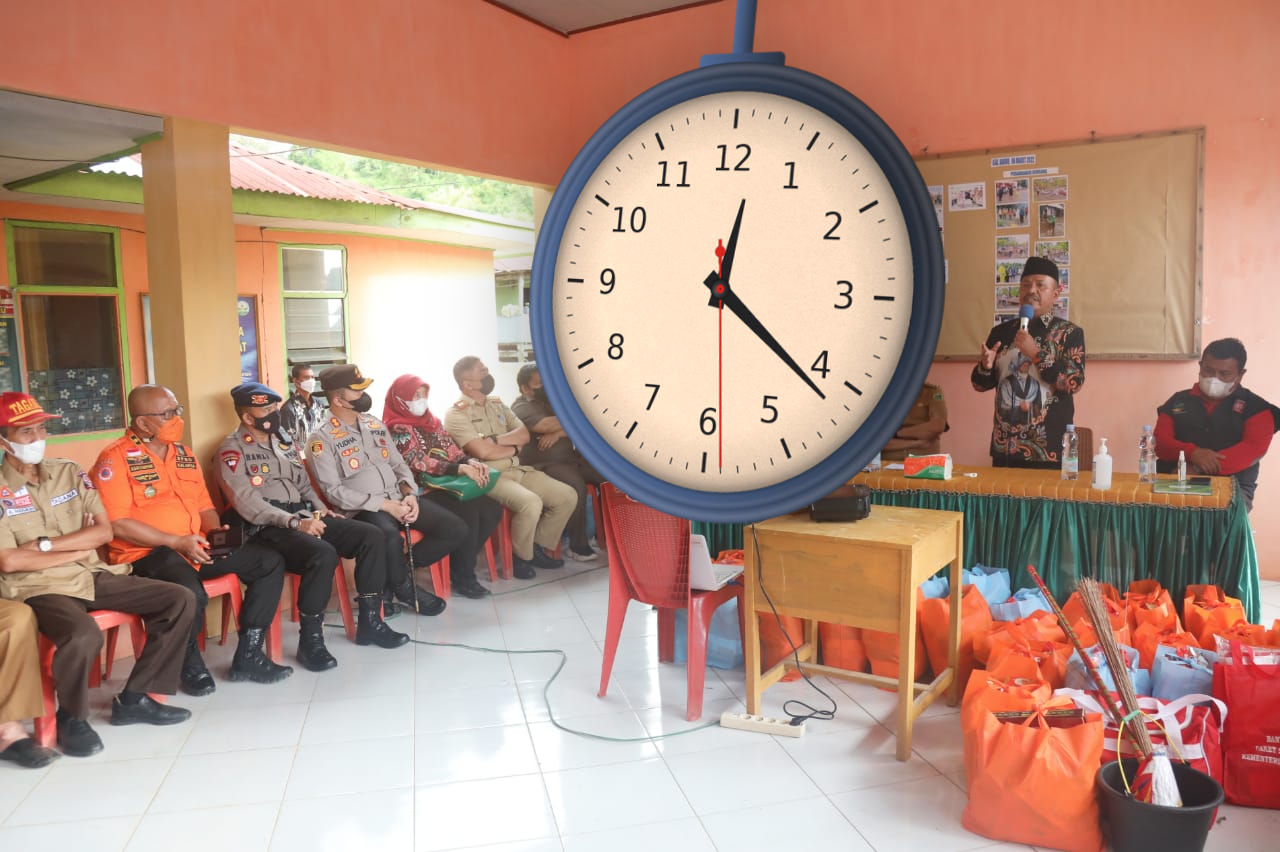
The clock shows h=12 m=21 s=29
